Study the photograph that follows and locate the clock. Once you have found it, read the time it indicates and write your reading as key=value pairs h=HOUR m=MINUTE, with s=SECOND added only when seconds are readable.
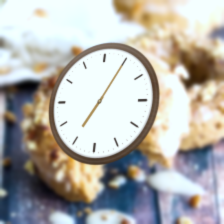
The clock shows h=7 m=5
